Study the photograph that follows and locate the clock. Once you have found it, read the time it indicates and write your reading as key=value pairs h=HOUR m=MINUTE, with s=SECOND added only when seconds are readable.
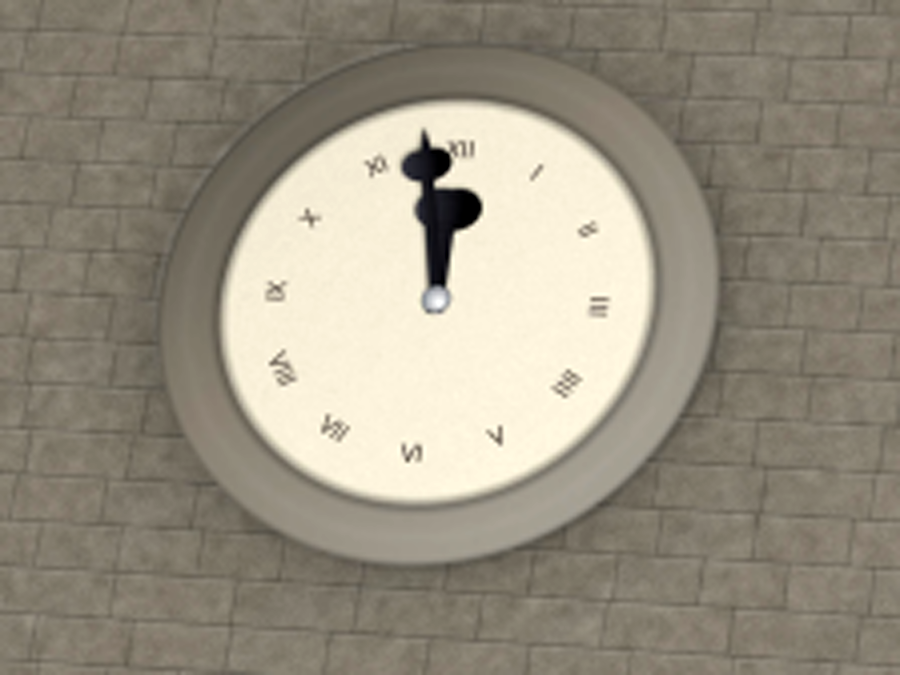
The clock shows h=11 m=58
